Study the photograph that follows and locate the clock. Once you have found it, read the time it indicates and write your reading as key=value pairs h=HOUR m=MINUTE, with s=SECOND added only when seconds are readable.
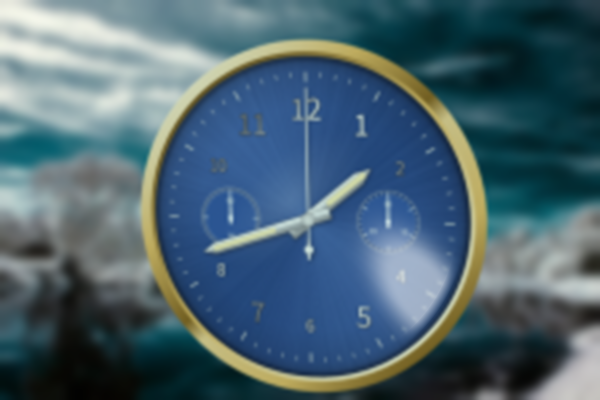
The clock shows h=1 m=42
